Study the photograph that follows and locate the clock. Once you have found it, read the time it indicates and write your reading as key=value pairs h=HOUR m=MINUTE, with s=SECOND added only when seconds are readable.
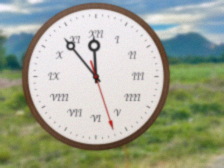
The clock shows h=11 m=53 s=27
